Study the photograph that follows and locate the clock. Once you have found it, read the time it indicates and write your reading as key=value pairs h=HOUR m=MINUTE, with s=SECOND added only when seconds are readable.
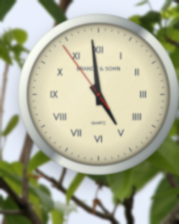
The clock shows h=4 m=58 s=54
